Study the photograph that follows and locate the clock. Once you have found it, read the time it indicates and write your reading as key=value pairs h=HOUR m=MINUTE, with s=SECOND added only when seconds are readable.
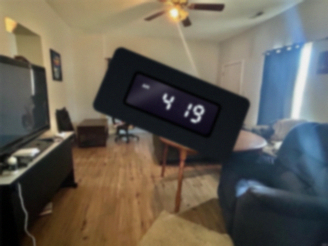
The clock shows h=4 m=19
